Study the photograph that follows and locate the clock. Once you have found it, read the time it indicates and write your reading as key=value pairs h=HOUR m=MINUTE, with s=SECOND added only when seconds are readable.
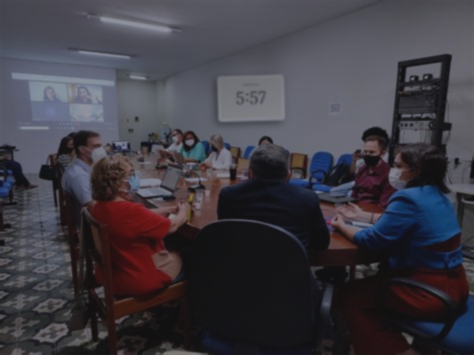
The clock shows h=5 m=57
